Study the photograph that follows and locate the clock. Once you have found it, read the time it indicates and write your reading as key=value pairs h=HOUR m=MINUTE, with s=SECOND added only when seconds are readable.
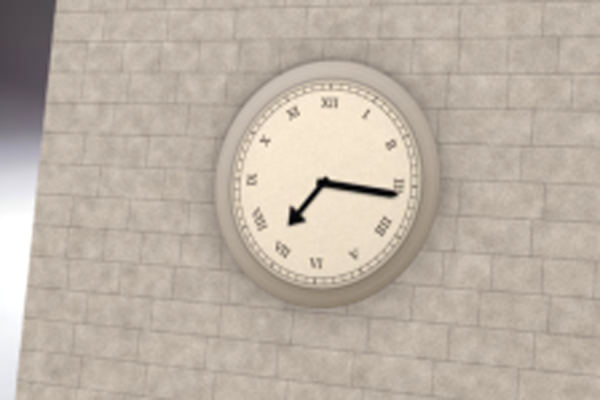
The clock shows h=7 m=16
